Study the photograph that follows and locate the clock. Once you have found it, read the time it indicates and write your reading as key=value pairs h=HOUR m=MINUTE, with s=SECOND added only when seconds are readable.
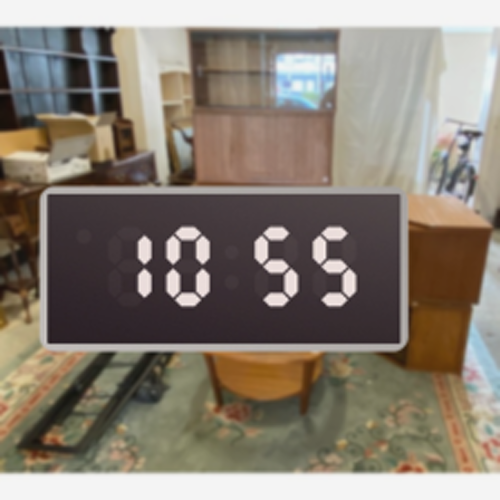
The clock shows h=10 m=55
